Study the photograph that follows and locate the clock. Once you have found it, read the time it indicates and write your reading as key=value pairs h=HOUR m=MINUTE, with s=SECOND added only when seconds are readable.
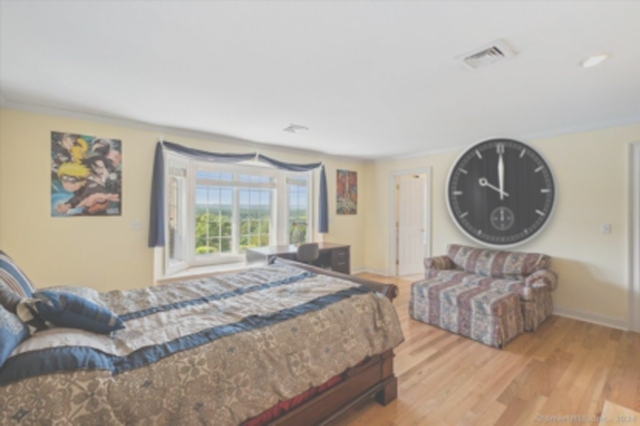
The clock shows h=10 m=0
